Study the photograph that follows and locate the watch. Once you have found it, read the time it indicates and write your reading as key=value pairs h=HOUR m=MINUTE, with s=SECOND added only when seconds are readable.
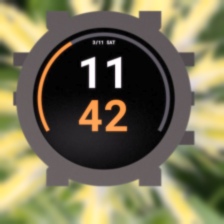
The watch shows h=11 m=42
